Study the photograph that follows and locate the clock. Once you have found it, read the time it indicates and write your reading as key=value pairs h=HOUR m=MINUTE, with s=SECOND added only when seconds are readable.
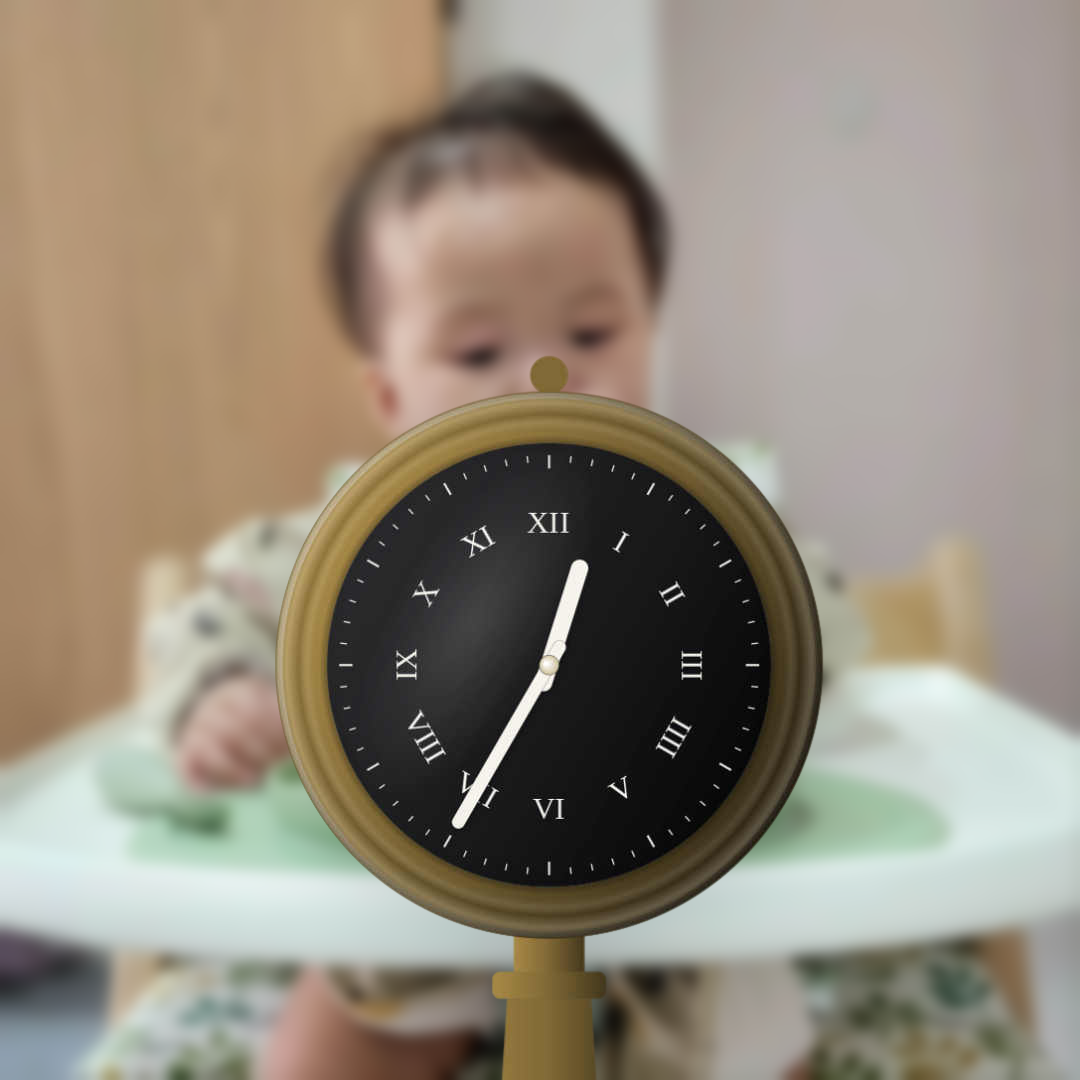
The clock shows h=12 m=35
